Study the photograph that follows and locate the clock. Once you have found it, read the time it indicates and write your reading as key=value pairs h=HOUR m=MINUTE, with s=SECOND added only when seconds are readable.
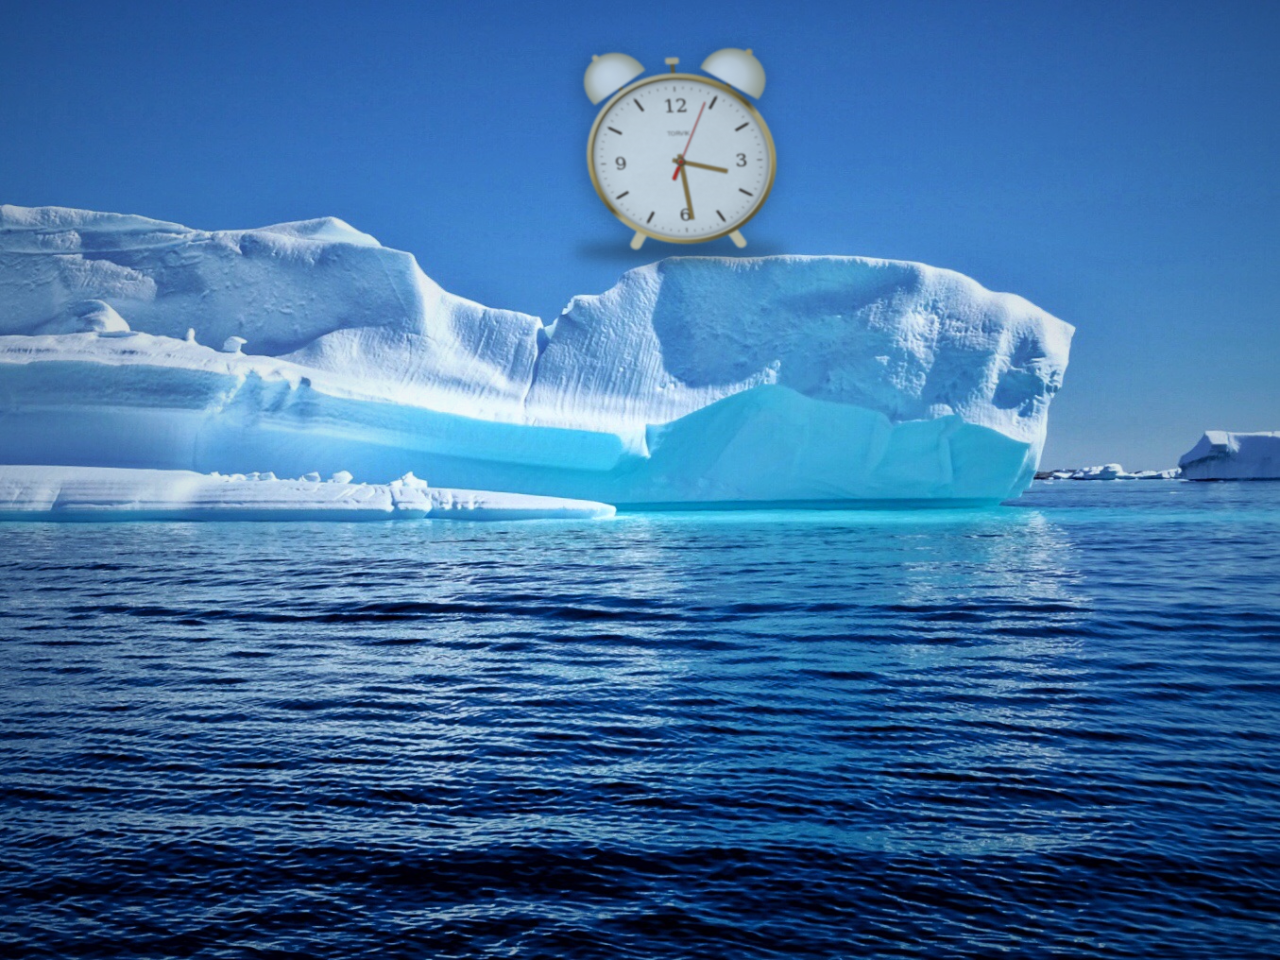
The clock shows h=3 m=29 s=4
